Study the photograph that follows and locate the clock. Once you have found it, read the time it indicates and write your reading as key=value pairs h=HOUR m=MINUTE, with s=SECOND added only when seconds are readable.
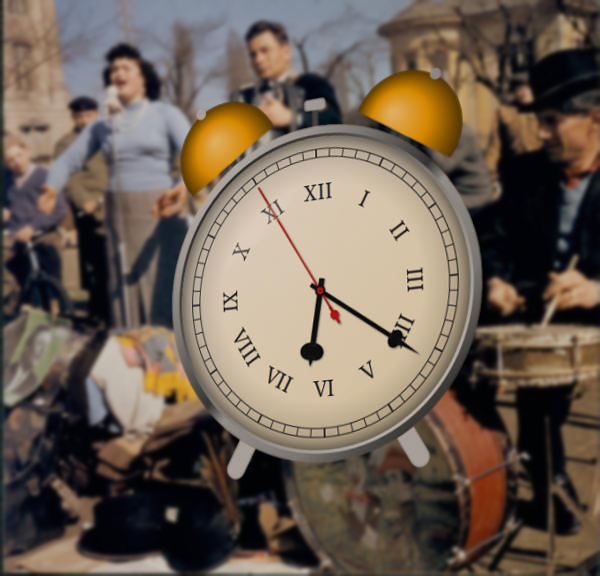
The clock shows h=6 m=20 s=55
